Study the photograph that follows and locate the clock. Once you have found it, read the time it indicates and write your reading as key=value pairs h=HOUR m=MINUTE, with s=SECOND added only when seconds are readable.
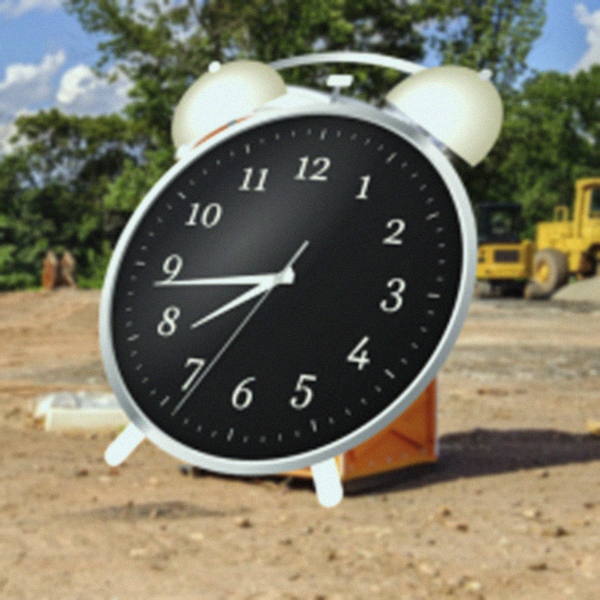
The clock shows h=7 m=43 s=34
